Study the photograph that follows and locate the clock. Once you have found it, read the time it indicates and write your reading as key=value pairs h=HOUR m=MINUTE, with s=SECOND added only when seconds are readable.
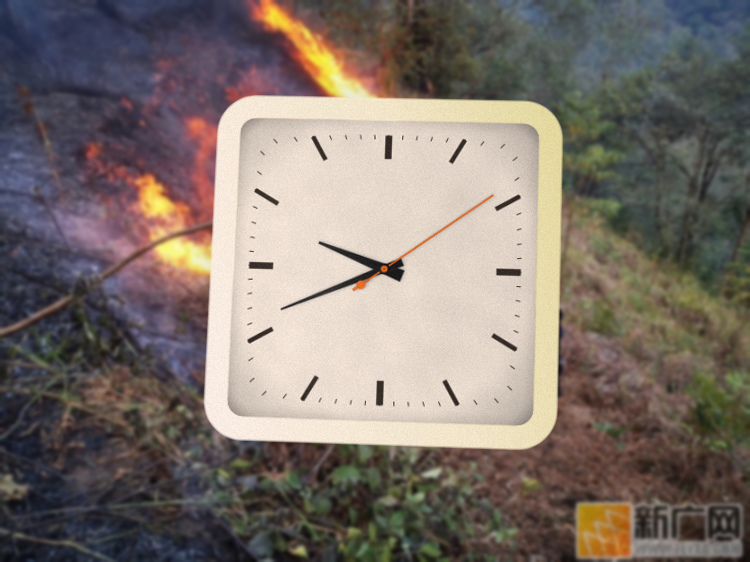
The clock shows h=9 m=41 s=9
